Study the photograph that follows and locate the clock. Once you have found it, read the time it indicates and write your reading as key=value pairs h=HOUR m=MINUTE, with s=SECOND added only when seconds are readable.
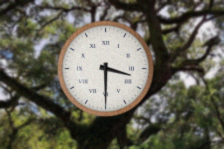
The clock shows h=3 m=30
